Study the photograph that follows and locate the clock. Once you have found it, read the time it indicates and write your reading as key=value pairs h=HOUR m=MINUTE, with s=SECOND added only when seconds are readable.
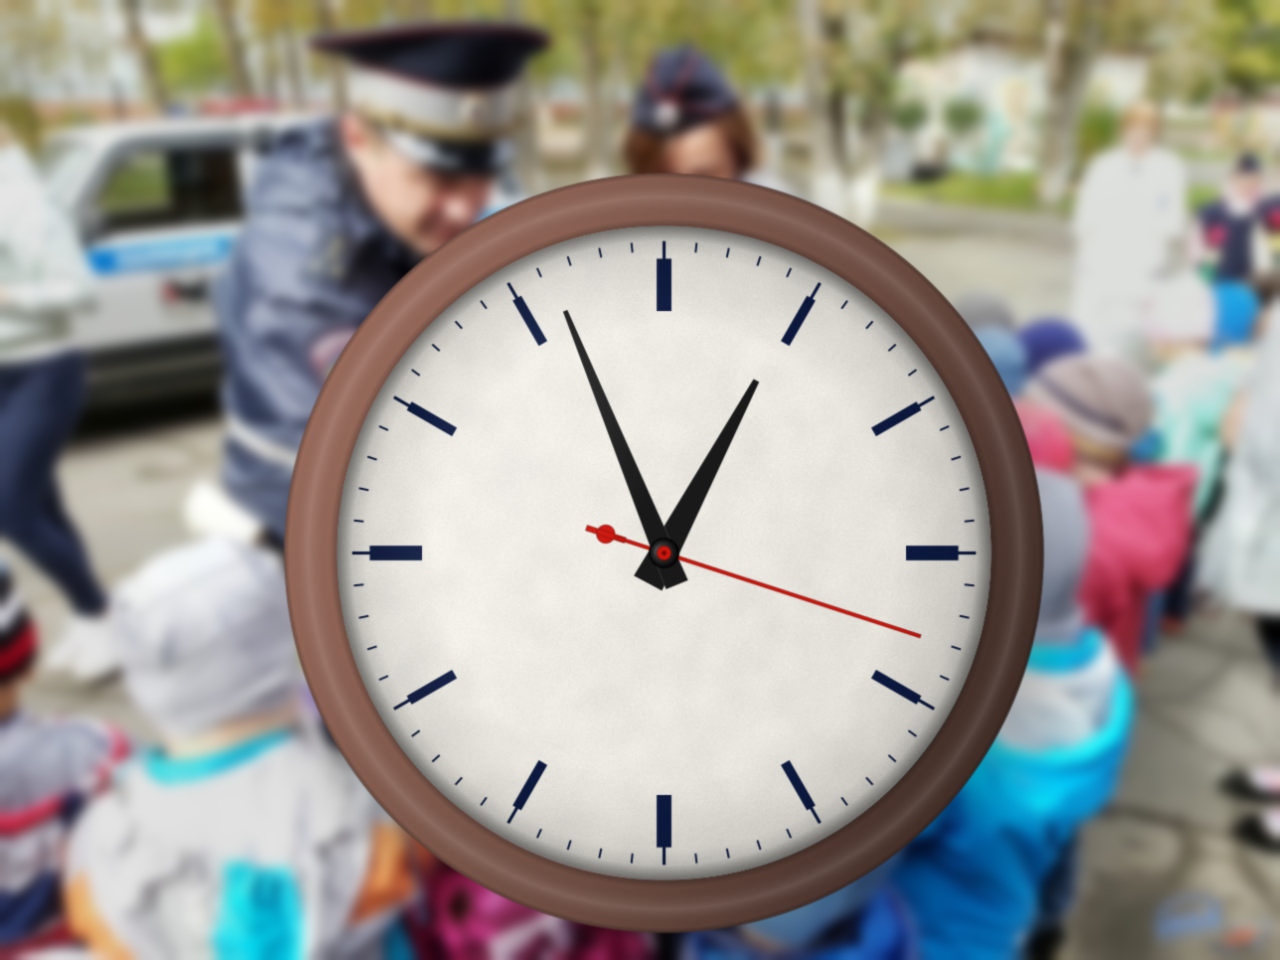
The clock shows h=12 m=56 s=18
